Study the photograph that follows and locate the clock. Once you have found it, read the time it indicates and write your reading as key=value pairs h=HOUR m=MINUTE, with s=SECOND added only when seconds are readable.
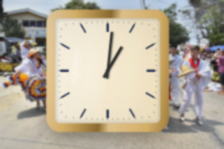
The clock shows h=1 m=1
